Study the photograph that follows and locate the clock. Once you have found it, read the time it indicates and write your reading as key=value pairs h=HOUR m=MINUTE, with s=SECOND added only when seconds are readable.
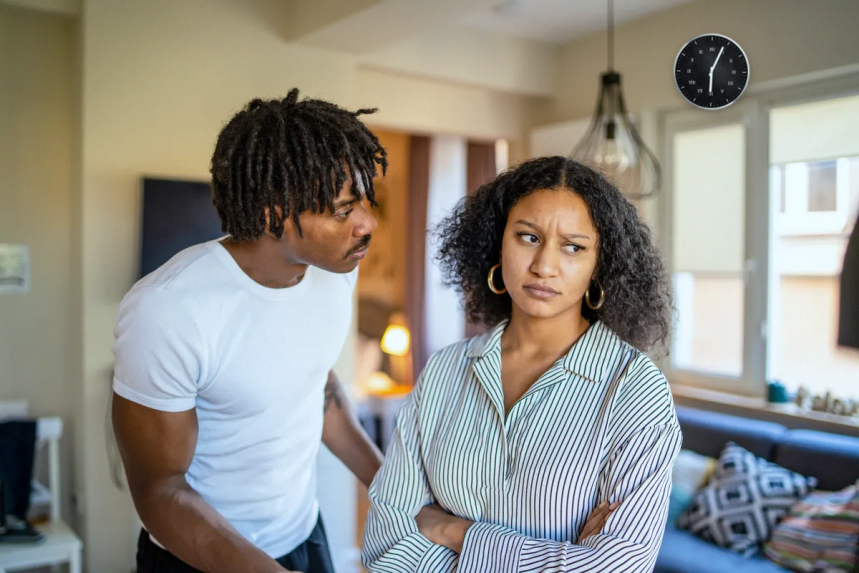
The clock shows h=6 m=4
